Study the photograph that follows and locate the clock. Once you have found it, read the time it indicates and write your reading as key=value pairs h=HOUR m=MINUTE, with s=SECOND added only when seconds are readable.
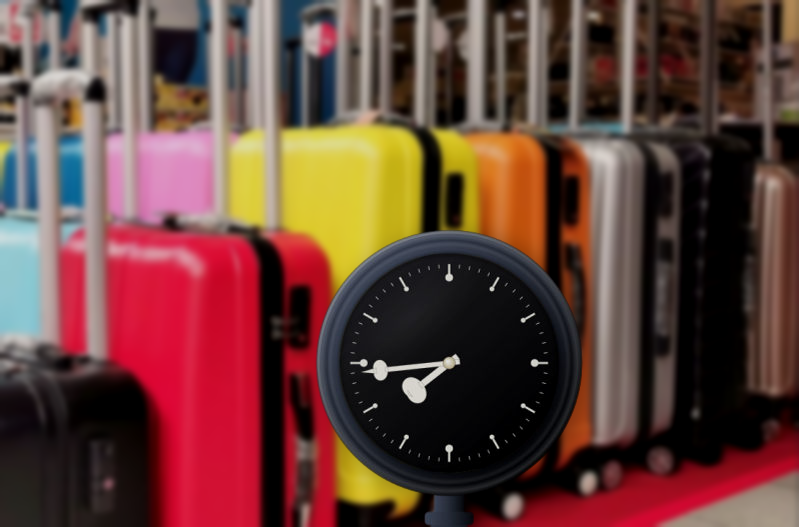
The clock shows h=7 m=44
